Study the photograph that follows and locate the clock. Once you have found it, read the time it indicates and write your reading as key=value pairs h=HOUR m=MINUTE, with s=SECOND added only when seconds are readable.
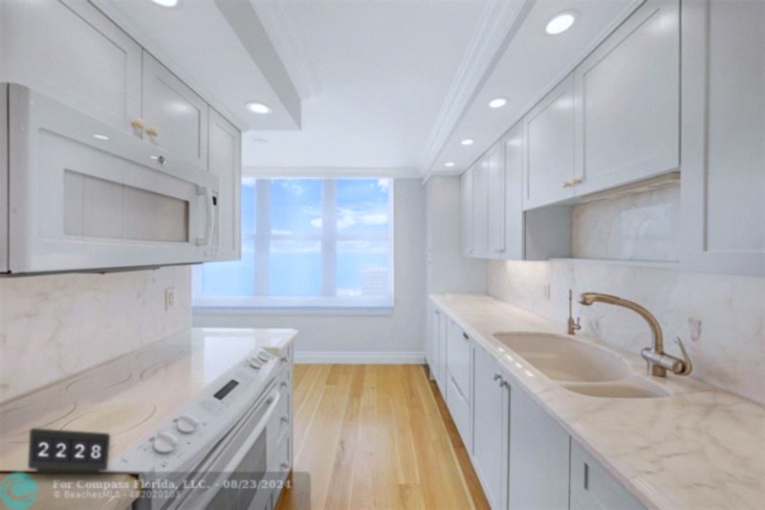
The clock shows h=22 m=28
